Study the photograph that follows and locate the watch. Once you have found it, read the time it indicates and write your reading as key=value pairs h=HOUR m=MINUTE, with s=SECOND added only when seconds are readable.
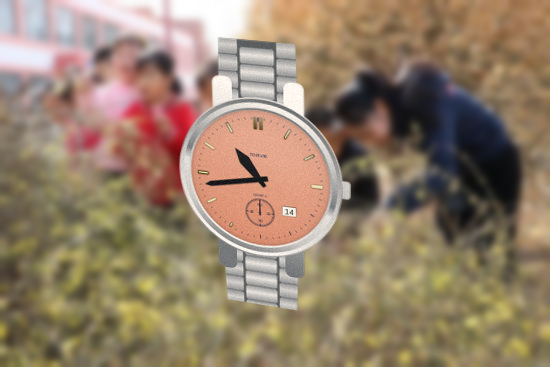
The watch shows h=10 m=43
